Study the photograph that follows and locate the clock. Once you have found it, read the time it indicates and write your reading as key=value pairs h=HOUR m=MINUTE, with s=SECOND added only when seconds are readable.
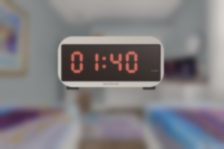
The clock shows h=1 m=40
